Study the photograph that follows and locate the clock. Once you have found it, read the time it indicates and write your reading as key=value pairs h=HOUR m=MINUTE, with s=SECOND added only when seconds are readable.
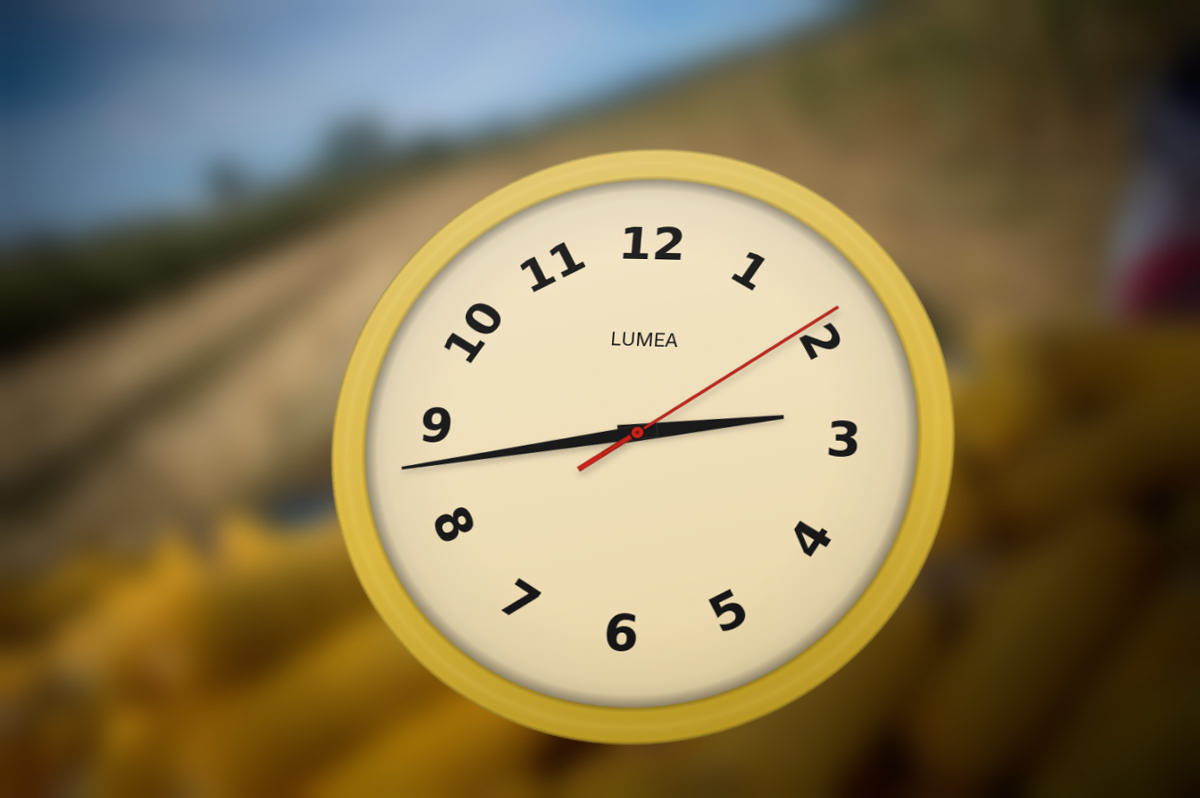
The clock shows h=2 m=43 s=9
